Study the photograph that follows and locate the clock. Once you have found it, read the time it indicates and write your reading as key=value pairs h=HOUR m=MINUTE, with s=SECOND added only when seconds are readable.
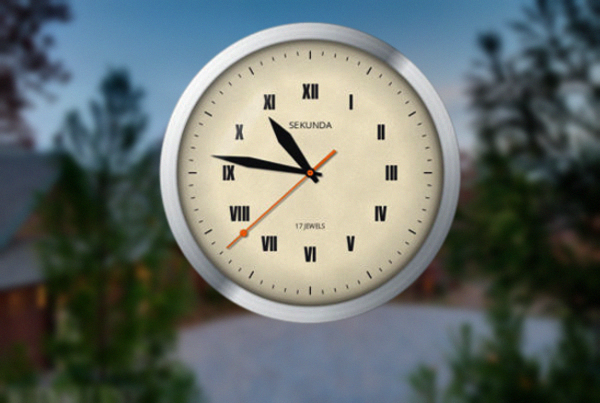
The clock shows h=10 m=46 s=38
